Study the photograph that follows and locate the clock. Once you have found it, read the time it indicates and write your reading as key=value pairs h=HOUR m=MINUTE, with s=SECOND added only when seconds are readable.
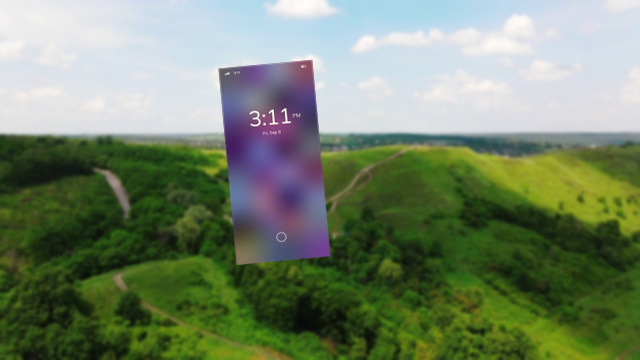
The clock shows h=3 m=11
